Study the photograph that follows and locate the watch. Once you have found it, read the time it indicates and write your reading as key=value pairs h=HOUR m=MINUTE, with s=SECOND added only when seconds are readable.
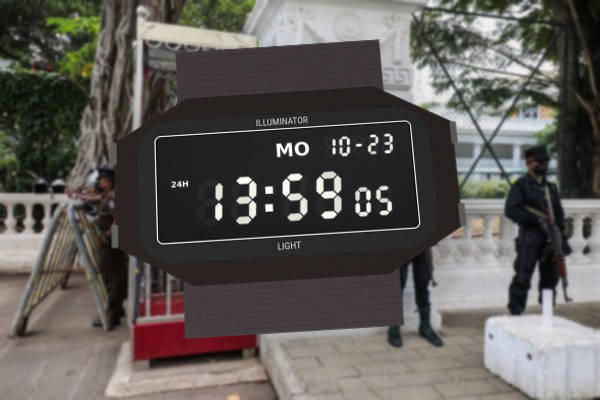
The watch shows h=13 m=59 s=5
